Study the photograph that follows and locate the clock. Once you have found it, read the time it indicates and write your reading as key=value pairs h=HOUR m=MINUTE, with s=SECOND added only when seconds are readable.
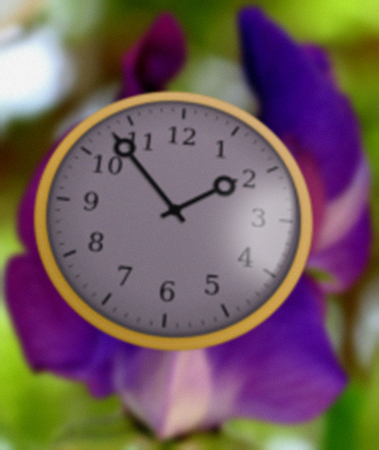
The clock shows h=1 m=53
